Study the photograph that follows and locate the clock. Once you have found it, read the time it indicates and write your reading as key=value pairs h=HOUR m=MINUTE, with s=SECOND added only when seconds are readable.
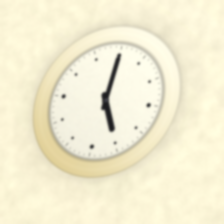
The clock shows h=5 m=0
